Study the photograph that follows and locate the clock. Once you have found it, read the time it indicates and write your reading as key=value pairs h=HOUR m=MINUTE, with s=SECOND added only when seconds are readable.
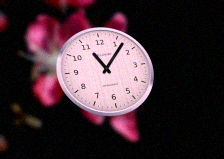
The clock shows h=11 m=7
